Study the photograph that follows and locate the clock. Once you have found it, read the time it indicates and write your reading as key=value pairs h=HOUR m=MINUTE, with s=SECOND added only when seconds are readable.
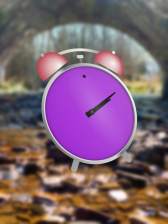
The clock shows h=2 m=10
